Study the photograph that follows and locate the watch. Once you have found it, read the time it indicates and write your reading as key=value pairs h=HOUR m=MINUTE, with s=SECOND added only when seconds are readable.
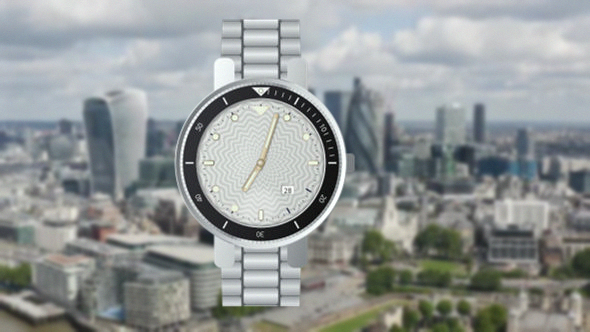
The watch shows h=7 m=3
